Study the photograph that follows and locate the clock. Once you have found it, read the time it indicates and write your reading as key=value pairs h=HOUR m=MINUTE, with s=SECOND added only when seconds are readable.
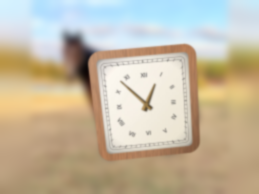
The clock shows h=12 m=53
